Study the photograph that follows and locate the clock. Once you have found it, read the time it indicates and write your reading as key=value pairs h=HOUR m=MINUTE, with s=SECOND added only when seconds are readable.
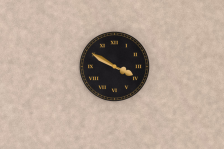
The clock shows h=3 m=50
